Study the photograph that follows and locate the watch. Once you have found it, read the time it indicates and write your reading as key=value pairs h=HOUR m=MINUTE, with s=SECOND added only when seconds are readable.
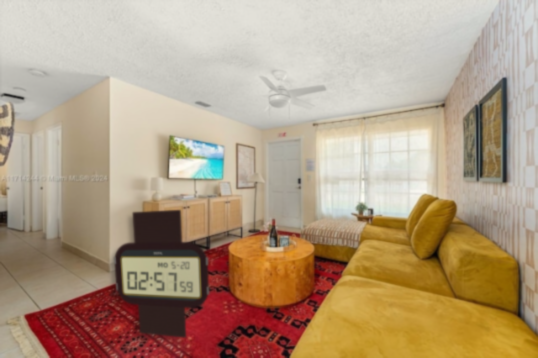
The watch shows h=2 m=57
